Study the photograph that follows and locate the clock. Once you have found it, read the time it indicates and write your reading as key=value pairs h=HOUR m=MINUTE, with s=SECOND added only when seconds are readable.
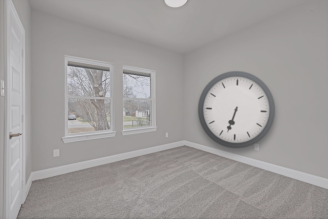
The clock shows h=6 m=33
